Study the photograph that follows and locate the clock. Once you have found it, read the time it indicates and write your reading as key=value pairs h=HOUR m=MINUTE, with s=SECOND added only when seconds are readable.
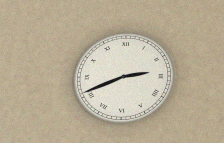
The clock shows h=2 m=41
